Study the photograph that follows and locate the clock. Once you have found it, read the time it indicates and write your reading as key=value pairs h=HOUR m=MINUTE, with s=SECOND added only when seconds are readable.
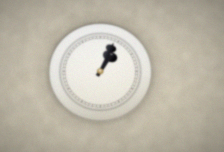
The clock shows h=1 m=4
